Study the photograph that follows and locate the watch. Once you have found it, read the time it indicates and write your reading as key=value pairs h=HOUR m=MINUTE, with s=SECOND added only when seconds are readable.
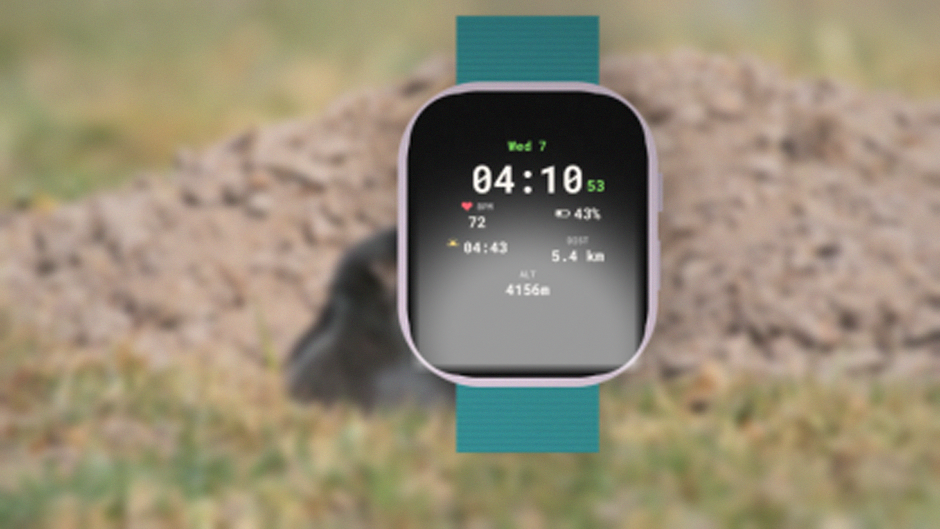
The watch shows h=4 m=10
